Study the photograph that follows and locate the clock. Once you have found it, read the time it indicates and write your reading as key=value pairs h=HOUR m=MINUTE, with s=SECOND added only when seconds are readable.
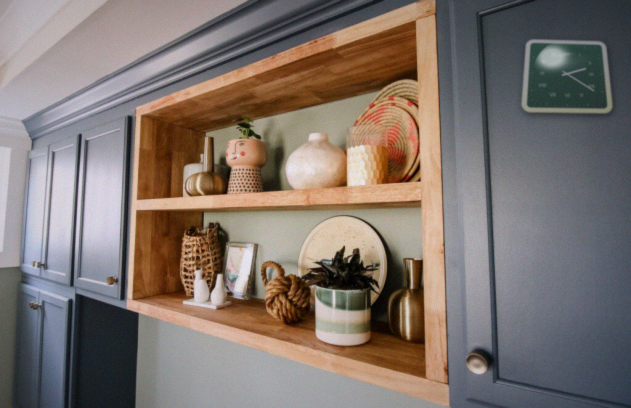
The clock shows h=2 m=21
